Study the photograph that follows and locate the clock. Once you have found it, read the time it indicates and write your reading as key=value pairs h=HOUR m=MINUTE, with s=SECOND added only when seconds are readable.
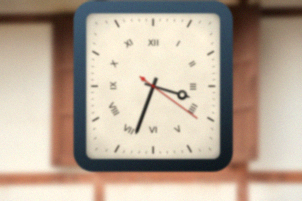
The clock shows h=3 m=33 s=21
